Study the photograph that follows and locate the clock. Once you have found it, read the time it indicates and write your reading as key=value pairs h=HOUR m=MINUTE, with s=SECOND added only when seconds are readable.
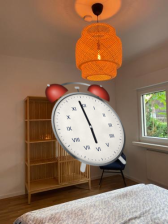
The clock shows h=5 m=59
